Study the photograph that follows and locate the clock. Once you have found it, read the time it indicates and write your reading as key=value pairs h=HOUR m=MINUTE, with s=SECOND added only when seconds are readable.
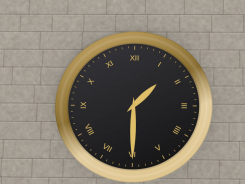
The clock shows h=1 m=30
